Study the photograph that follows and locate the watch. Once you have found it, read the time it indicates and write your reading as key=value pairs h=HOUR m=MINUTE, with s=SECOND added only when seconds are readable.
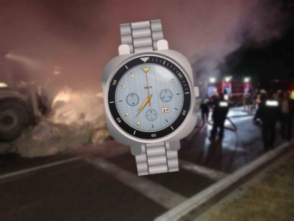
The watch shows h=7 m=37
